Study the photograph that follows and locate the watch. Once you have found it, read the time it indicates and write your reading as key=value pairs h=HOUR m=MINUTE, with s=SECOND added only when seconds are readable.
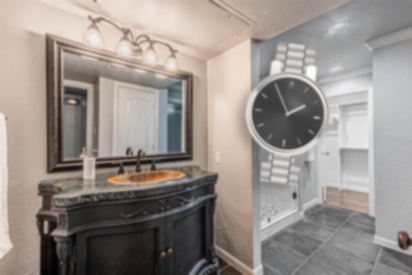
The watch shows h=1 m=55
